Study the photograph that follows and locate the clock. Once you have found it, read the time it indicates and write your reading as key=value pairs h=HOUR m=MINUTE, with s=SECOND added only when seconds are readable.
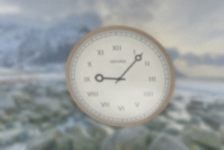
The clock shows h=9 m=7
